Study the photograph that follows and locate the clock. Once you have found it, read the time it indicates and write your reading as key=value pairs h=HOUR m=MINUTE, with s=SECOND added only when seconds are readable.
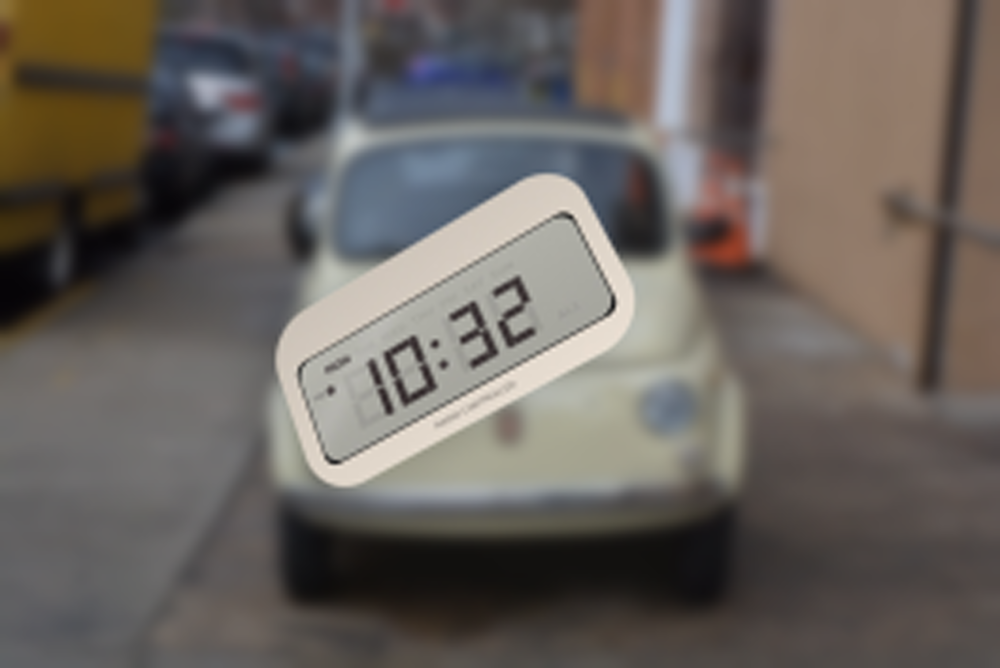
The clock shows h=10 m=32
